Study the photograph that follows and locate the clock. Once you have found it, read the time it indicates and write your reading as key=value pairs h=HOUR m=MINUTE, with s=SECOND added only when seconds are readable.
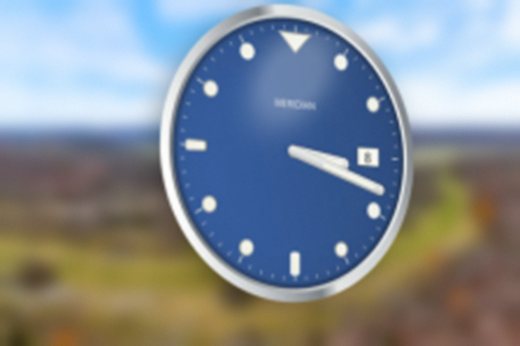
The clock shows h=3 m=18
